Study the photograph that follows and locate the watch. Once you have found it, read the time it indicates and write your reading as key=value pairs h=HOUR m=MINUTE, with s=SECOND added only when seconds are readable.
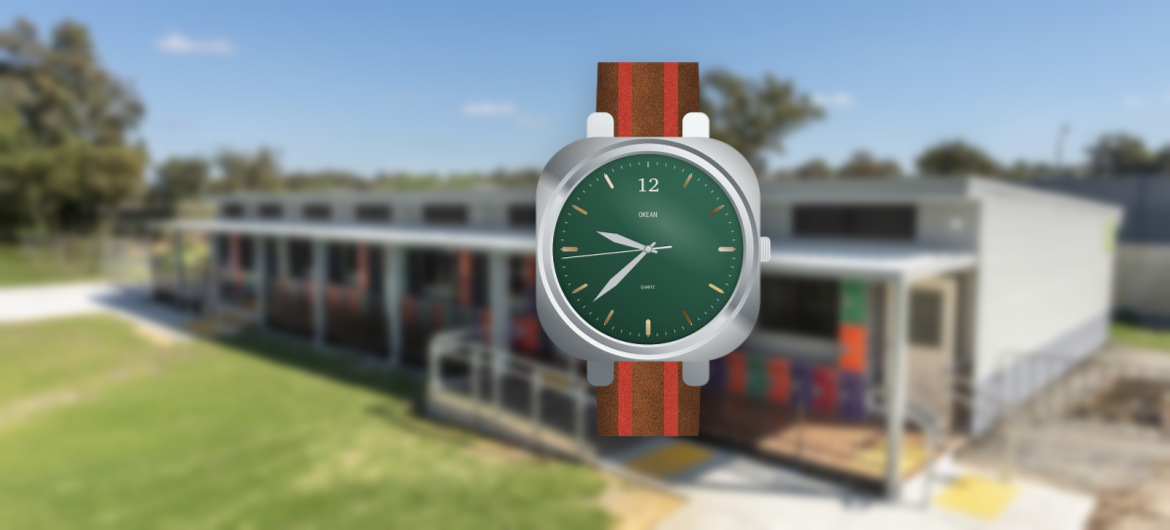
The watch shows h=9 m=37 s=44
